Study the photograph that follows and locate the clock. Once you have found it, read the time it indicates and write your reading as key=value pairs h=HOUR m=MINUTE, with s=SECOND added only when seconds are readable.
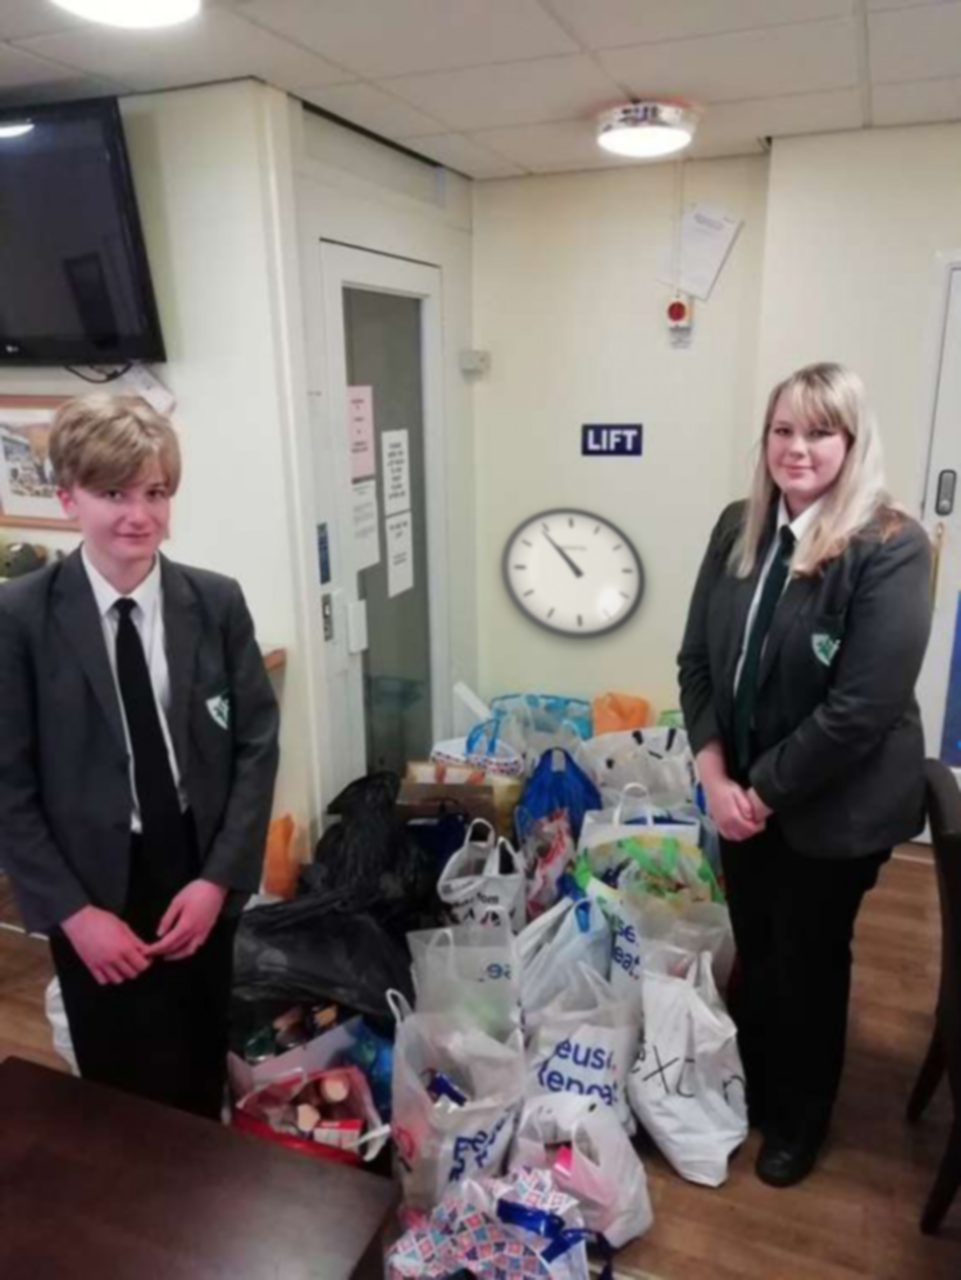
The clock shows h=10 m=54
